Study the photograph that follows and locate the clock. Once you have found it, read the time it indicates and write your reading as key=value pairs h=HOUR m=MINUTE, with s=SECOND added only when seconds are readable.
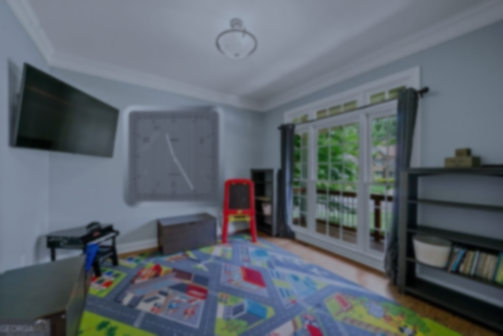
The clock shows h=11 m=25
